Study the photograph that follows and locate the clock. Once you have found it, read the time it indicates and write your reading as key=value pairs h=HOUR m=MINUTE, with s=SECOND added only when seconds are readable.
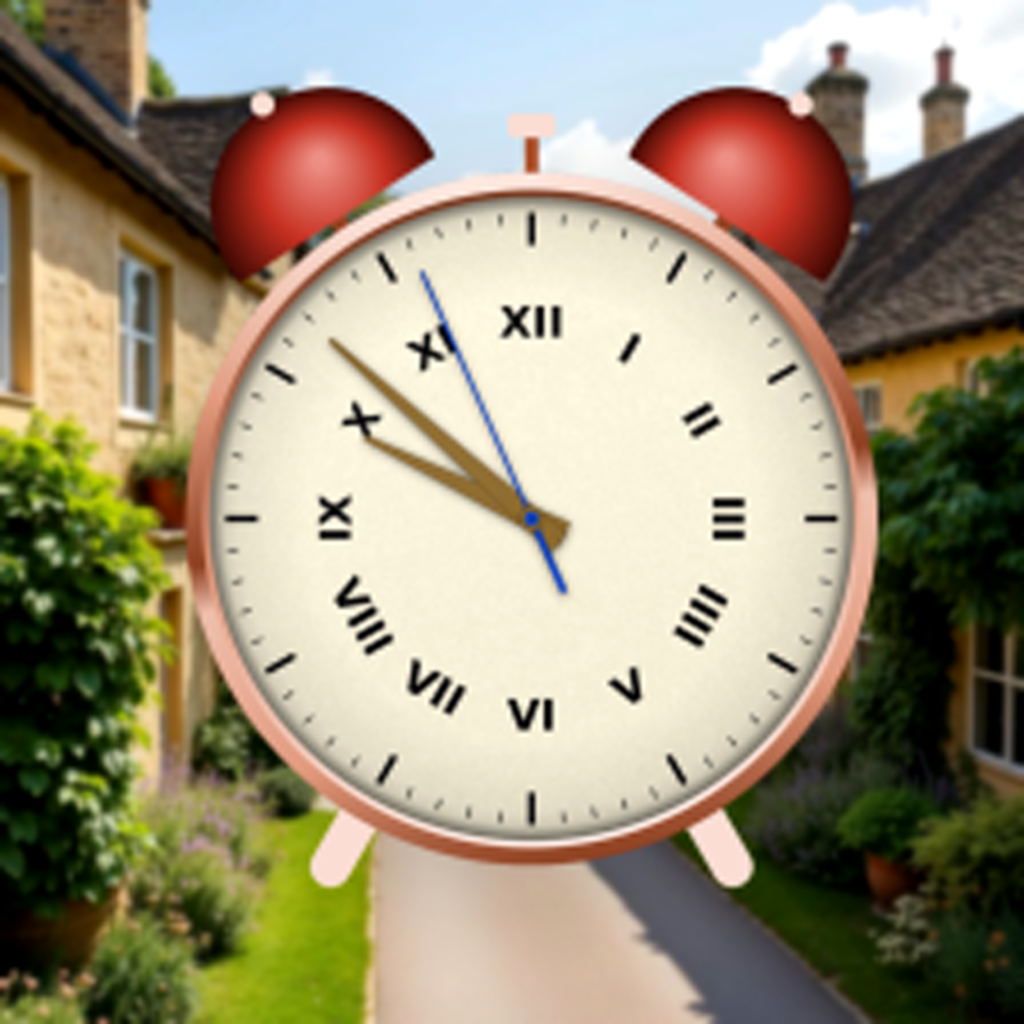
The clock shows h=9 m=51 s=56
